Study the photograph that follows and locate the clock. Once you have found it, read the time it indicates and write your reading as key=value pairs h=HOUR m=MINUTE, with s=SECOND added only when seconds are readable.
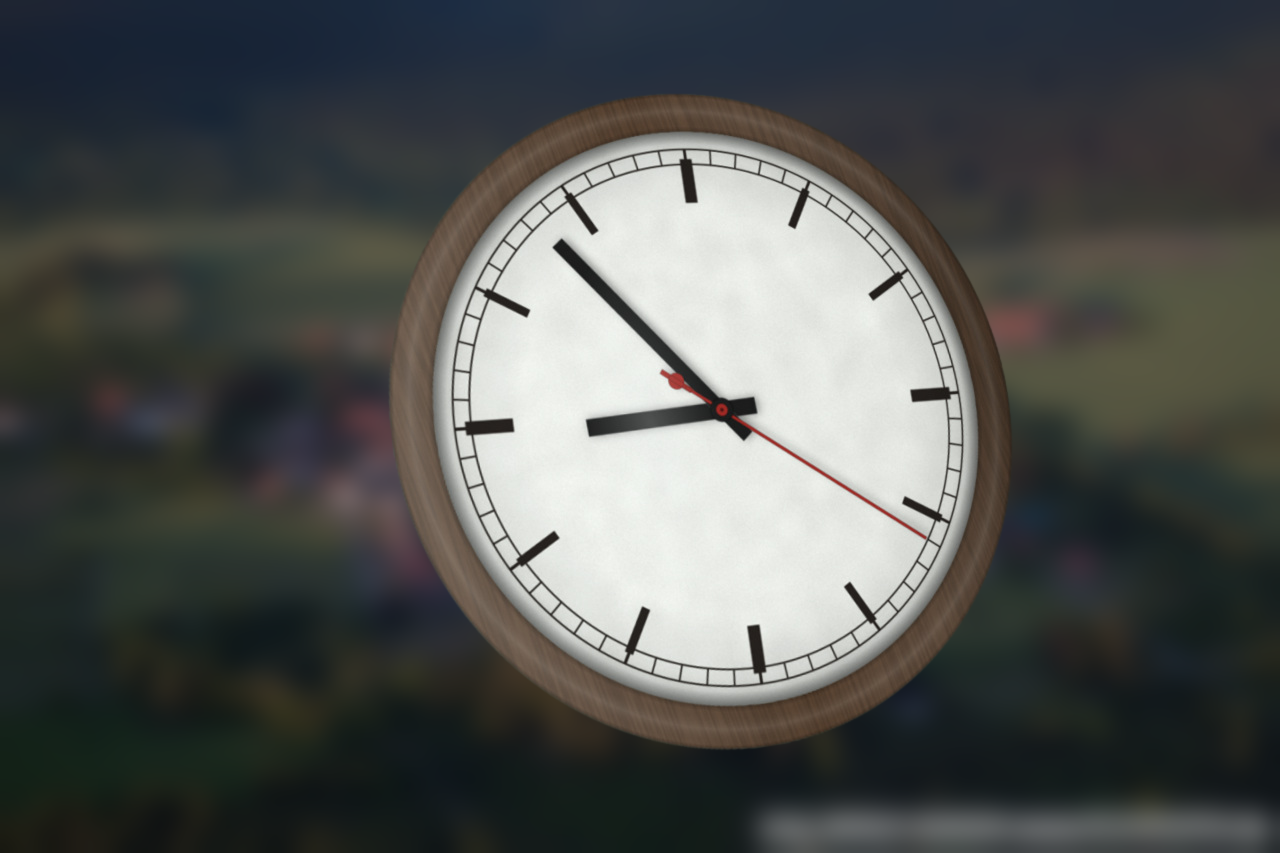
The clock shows h=8 m=53 s=21
